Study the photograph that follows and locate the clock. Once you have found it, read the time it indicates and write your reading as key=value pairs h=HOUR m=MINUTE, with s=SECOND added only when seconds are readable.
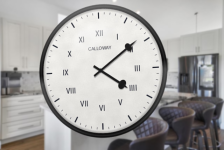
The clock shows h=4 m=9
